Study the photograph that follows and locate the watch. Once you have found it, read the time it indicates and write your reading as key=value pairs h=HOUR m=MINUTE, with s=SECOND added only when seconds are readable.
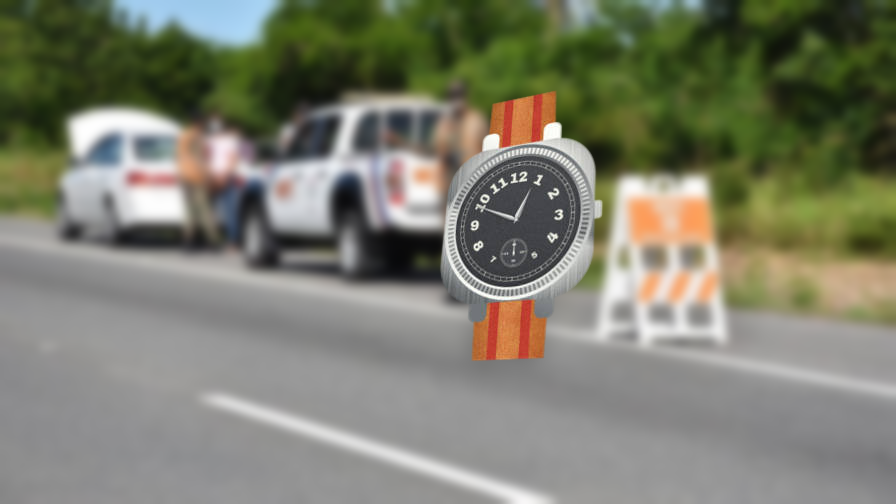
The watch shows h=12 m=49
